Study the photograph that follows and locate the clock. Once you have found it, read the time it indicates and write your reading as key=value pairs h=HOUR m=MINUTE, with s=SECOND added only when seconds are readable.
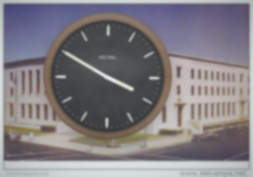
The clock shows h=3 m=50
